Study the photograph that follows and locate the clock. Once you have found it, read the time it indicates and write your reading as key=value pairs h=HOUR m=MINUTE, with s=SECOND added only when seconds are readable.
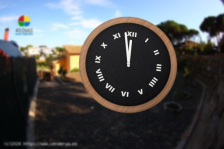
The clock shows h=11 m=58
